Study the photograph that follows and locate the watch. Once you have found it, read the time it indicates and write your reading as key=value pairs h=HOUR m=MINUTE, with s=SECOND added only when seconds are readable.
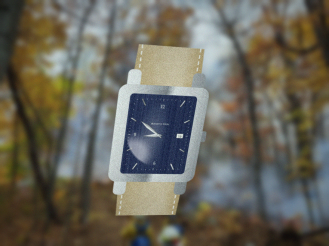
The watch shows h=8 m=51
